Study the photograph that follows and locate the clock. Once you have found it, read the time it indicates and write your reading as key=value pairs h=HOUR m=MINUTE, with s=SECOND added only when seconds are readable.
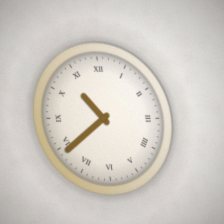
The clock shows h=10 m=39
